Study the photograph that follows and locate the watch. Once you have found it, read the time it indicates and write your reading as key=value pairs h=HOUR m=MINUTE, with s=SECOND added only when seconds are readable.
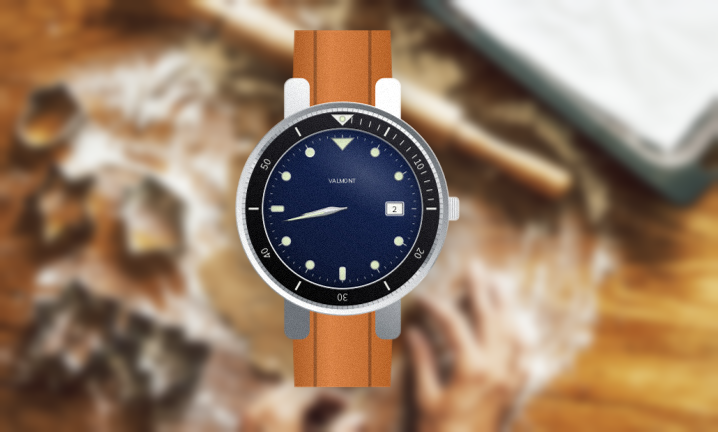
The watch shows h=8 m=43
